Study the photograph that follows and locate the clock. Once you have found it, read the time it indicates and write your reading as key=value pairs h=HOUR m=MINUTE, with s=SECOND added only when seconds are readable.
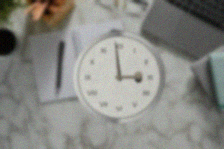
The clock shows h=2 m=59
